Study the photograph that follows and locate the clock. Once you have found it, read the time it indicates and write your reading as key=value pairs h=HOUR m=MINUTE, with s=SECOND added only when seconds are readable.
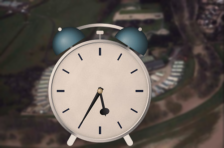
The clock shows h=5 m=35
